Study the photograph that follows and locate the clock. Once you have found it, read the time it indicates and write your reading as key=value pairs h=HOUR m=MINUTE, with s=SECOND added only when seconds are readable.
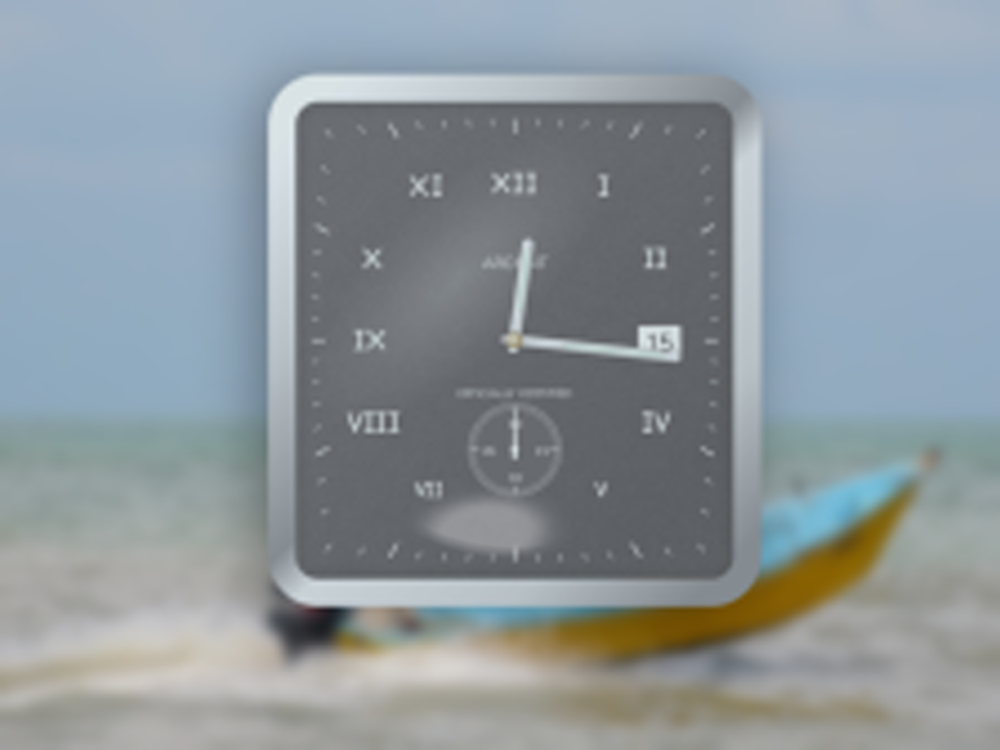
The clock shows h=12 m=16
